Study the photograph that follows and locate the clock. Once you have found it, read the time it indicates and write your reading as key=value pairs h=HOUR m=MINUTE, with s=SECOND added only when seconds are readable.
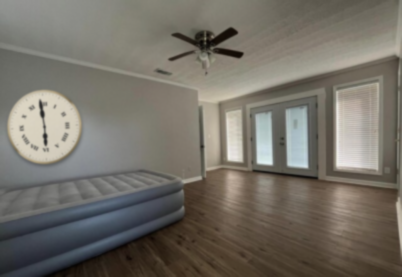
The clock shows h=5 m=59
